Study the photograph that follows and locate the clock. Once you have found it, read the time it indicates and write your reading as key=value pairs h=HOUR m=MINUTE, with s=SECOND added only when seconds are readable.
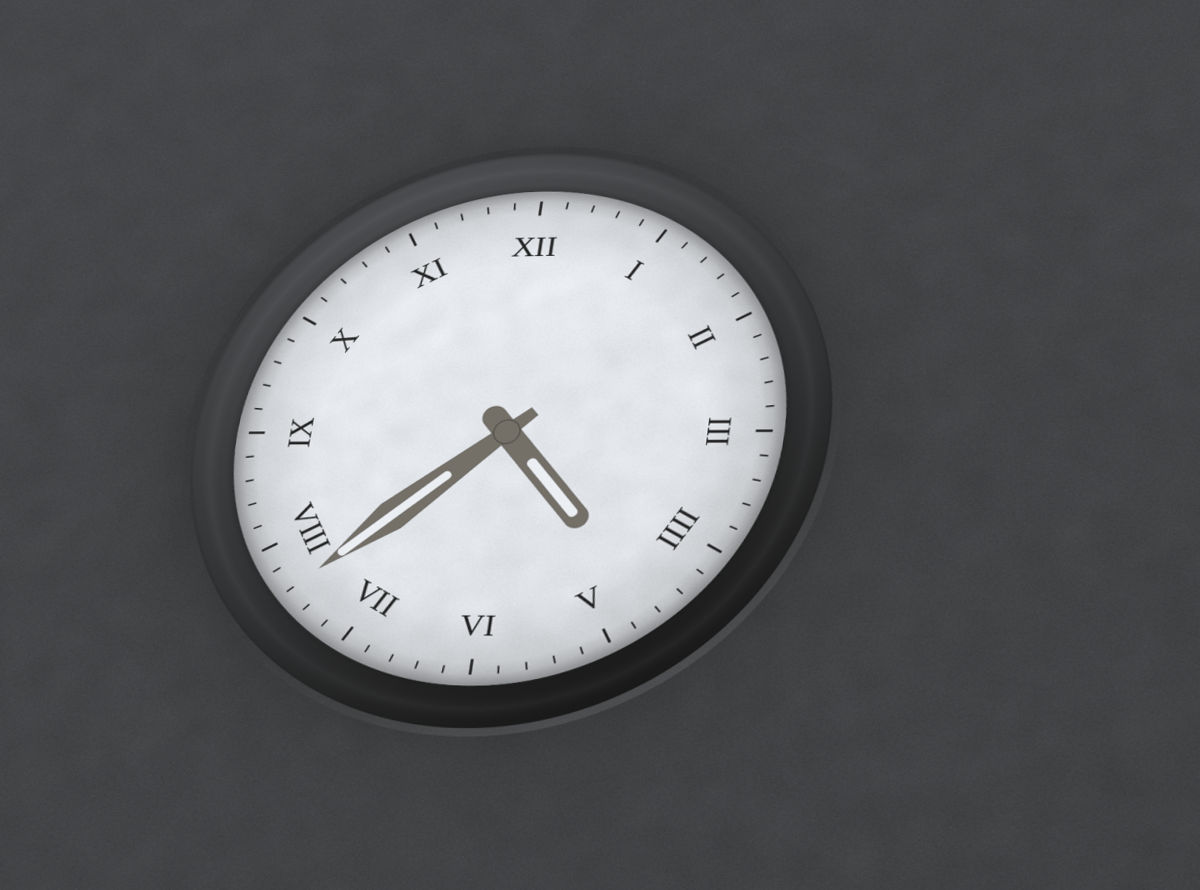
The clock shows h=4 m=38
